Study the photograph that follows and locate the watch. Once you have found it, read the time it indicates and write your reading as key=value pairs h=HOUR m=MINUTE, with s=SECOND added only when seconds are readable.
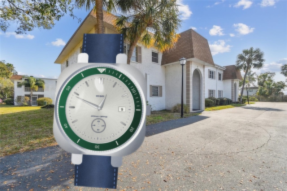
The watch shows h=12 m=49
